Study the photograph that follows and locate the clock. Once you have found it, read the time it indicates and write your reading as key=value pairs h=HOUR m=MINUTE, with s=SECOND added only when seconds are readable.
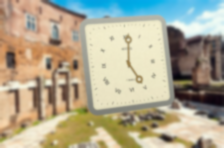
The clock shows h=5 m=1
